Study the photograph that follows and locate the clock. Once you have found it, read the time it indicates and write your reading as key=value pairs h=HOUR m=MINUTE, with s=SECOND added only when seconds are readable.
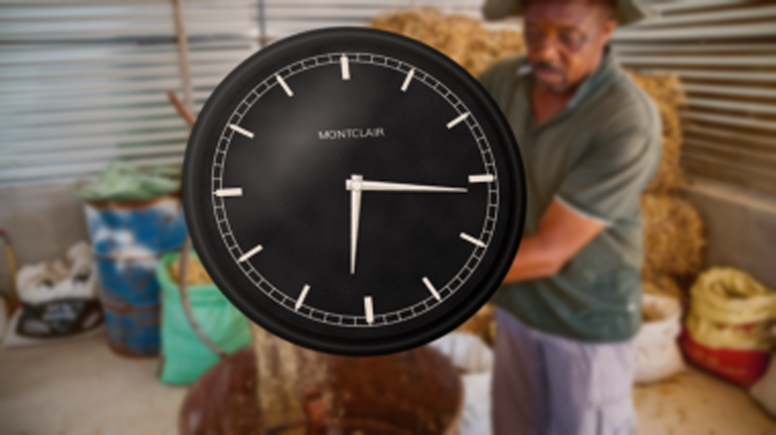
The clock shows h=6 m=16
